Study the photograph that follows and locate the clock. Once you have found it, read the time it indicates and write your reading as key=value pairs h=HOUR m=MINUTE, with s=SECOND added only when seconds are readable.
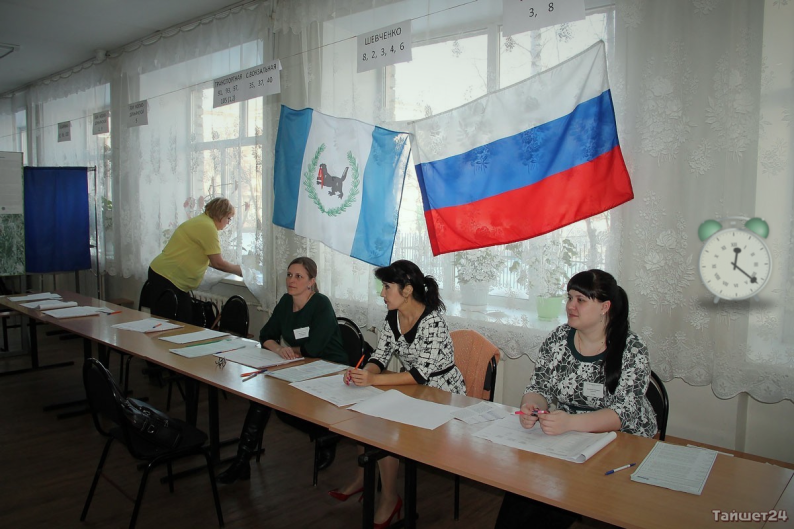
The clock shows h=12 m=22
